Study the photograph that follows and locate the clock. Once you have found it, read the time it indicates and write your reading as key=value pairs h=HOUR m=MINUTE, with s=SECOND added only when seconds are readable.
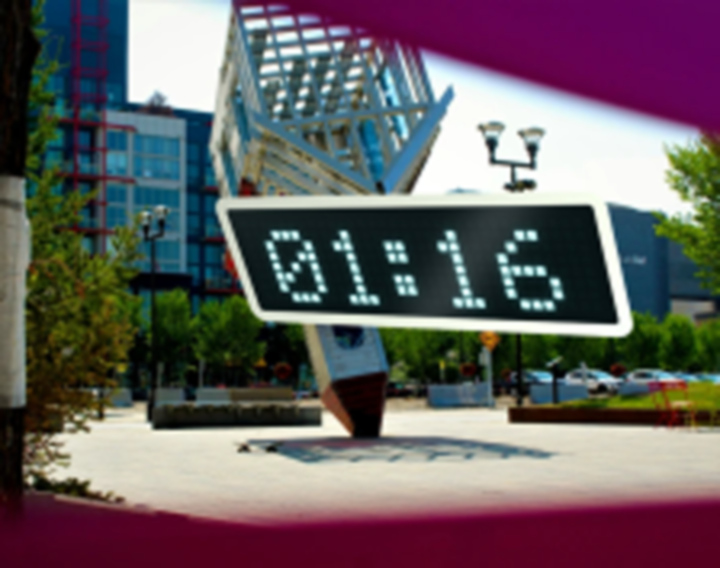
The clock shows h=1 m=16
